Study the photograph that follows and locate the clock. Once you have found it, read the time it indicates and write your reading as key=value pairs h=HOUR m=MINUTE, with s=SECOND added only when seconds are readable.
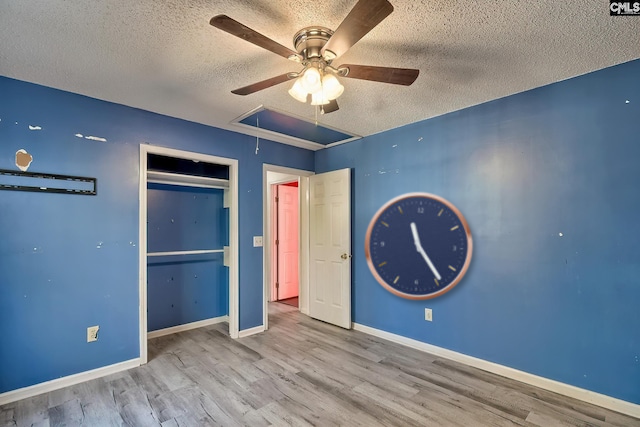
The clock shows h=11 m=24
